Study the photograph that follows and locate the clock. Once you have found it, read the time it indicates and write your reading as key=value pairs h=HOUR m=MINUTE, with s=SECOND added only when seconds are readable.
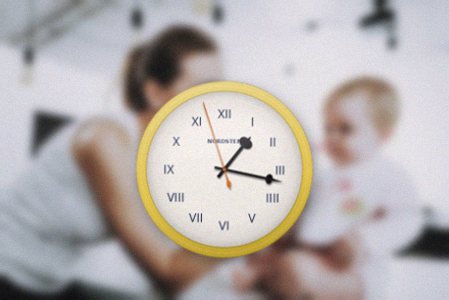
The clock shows h=1 m=16 s=57
